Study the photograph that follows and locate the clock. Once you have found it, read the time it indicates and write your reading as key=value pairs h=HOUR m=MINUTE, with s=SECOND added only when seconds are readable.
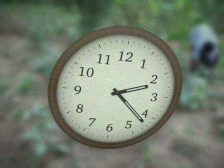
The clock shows h=2 m=22
